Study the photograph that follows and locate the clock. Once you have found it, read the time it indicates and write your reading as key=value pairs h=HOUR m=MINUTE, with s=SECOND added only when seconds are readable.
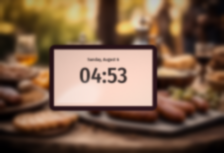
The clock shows h=4 m=53
